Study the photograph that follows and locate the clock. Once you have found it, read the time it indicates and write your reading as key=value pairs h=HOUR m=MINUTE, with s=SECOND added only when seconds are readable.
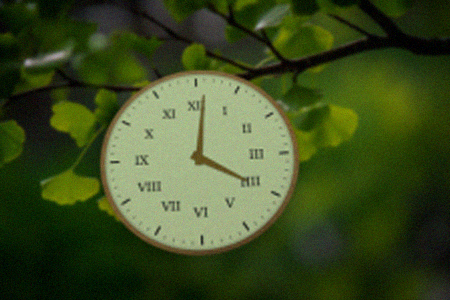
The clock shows h=4 m=1
